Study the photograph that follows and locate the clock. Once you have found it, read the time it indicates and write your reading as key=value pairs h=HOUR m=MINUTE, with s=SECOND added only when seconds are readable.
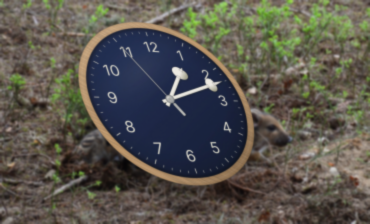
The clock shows h=1 m=11 s=55
